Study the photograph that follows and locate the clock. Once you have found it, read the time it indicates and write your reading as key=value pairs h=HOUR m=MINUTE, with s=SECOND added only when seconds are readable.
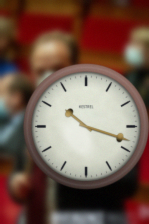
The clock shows h=10 m=18
